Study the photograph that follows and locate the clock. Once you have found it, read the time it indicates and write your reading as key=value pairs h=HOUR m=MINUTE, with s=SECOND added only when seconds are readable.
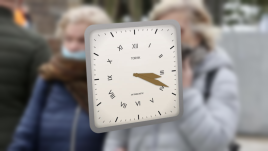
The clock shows h=3 m=19
